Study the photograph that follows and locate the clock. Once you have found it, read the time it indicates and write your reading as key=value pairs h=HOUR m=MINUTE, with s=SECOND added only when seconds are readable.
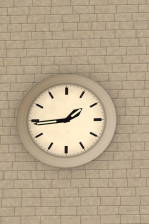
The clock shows h=1 m=44
